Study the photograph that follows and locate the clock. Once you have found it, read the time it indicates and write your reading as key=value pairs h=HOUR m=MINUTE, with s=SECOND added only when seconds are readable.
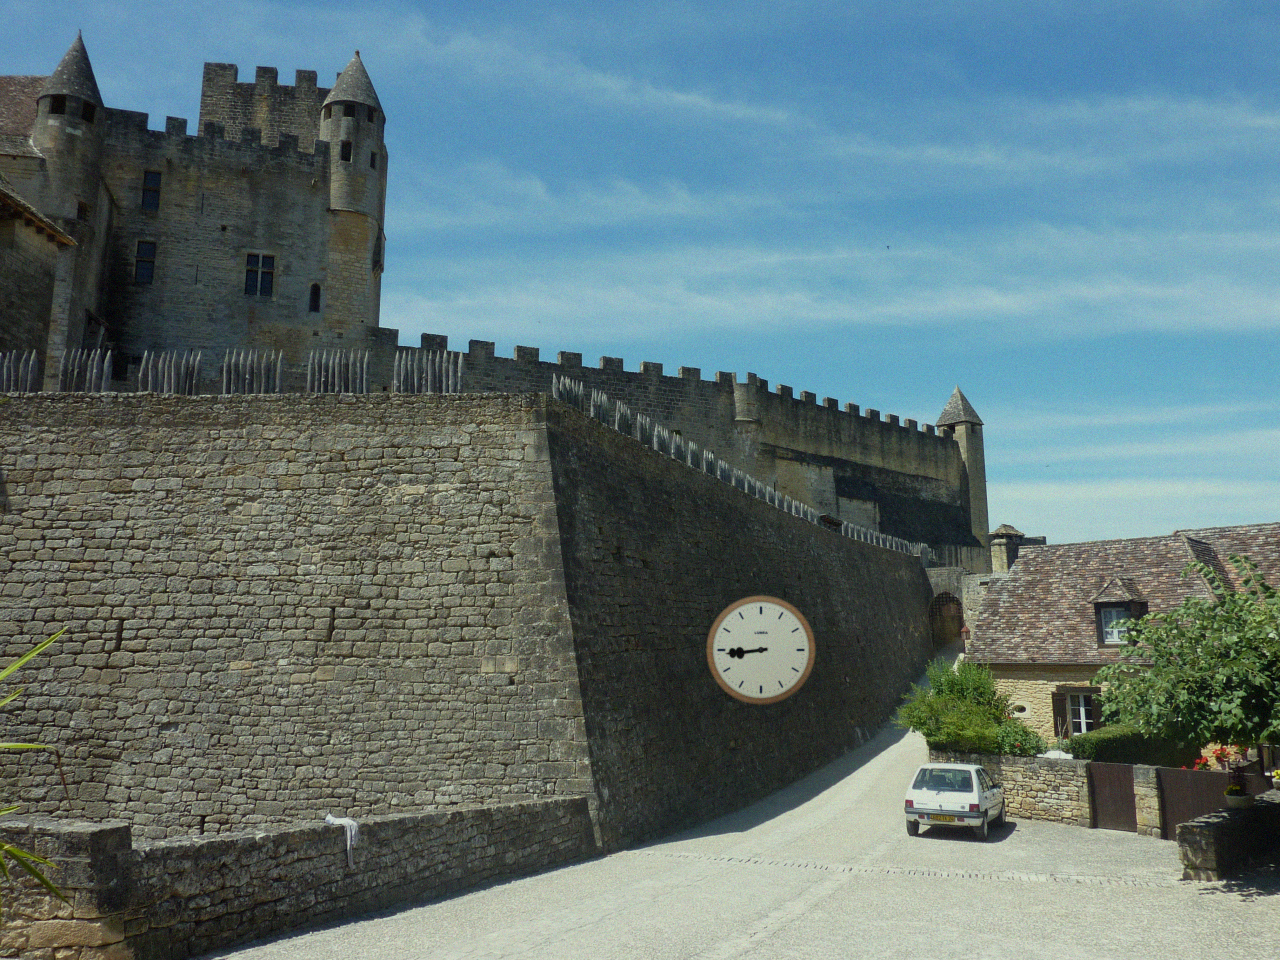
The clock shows h=8 m=44
